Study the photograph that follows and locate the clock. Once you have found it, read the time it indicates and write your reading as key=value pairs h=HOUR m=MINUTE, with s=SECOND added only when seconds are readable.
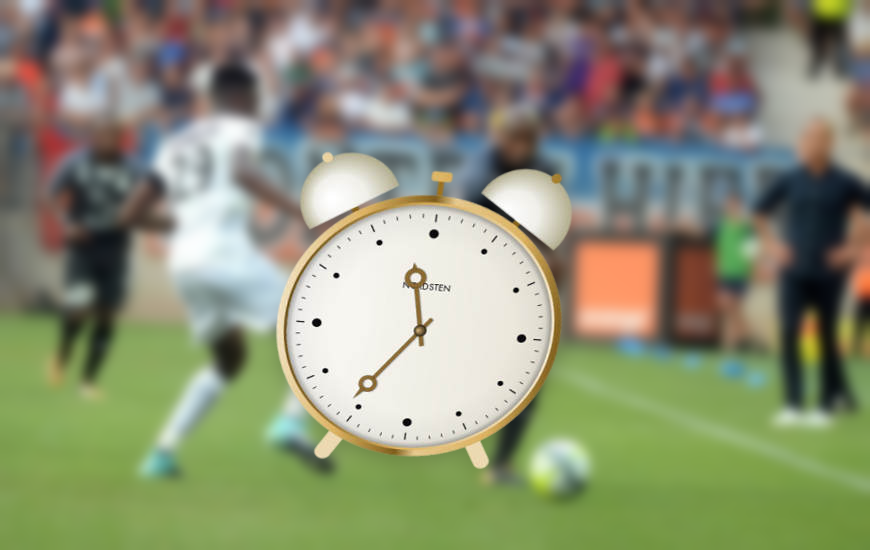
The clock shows h=11 m=36
